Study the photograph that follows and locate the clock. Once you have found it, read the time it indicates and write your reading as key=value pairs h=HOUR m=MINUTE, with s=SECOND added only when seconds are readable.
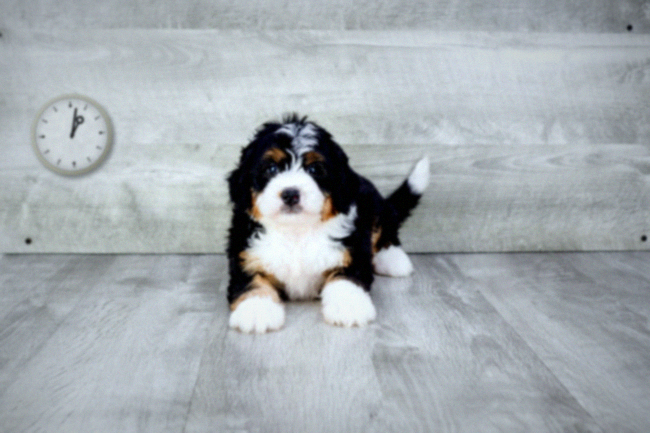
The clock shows h=1 m=2
